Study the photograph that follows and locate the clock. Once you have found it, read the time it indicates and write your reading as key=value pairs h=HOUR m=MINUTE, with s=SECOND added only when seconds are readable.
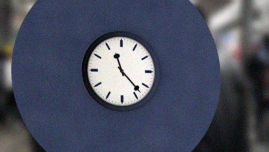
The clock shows h=11 m=23
